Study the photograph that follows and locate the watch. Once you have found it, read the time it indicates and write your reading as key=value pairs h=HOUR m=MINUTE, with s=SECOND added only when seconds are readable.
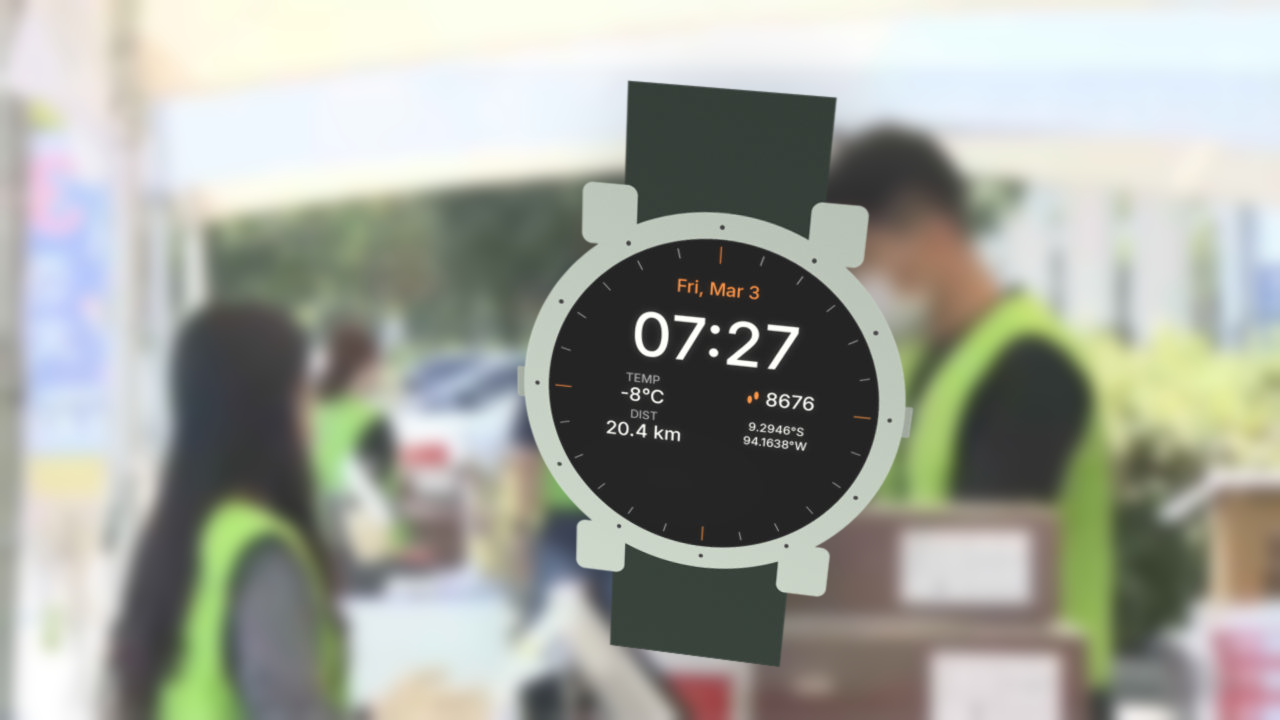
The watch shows h=7 m=27
